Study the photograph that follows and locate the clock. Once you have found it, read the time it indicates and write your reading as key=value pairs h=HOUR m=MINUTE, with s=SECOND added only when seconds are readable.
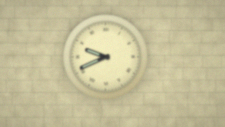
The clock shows h=9 m=41
